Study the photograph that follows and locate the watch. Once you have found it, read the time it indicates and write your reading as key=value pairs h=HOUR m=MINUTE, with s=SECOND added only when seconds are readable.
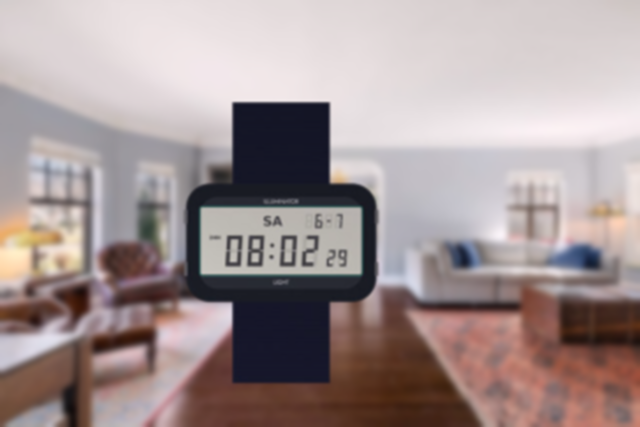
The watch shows h=8 m=2 s=29
